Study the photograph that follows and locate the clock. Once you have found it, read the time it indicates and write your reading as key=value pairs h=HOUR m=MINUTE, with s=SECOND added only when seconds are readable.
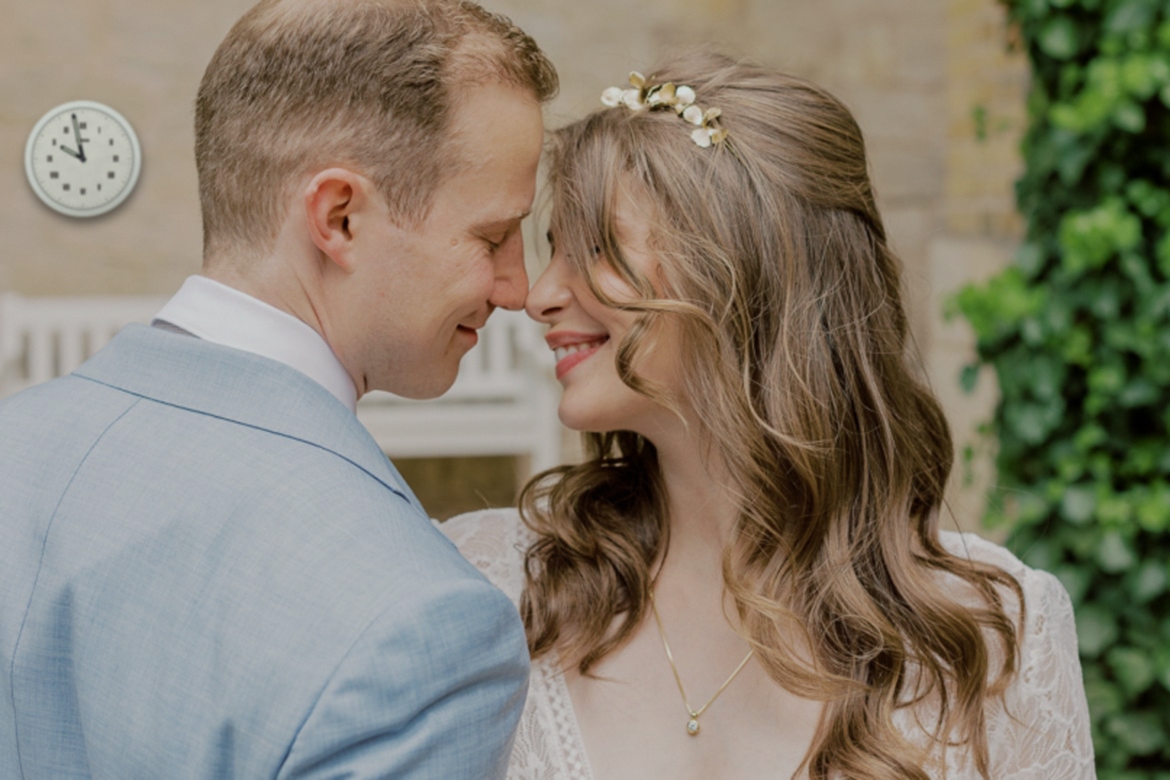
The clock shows h=9 m=58
